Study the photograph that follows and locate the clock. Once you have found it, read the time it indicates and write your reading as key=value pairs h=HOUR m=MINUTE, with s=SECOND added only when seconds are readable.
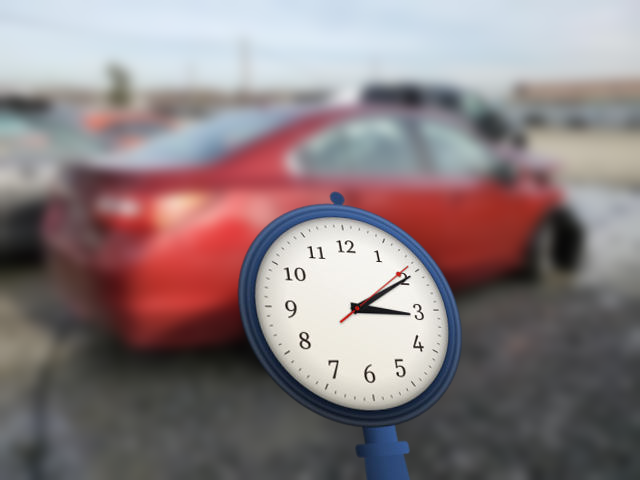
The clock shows h=3 m=10 s=9
